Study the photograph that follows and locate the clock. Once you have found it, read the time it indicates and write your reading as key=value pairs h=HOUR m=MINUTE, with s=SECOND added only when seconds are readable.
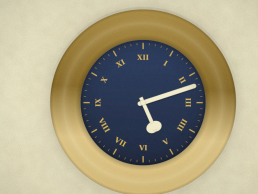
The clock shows h=5 m=12
